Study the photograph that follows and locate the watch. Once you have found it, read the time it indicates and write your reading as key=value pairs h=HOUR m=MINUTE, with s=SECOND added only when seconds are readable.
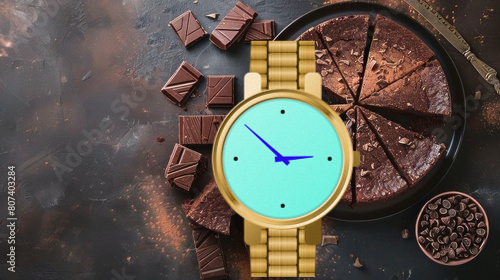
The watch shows h=2 m=52
